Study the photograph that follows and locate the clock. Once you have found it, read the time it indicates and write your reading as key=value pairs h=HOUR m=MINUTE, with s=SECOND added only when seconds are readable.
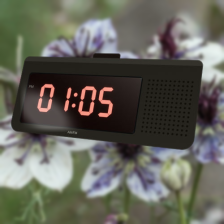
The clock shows h=1 m=5
